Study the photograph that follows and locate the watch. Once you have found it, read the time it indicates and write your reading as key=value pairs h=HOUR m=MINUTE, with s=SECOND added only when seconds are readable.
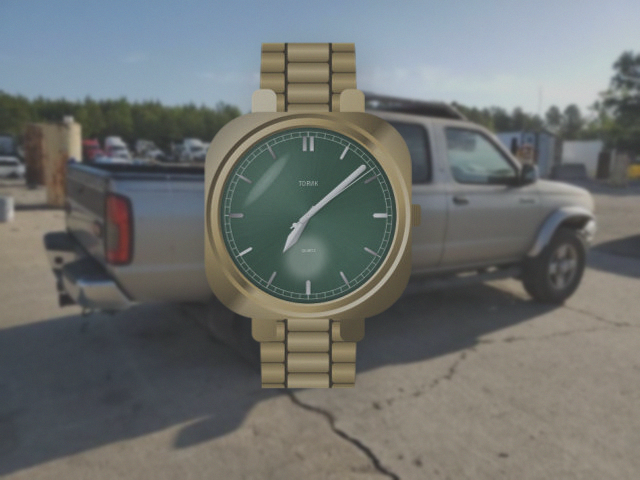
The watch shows h=7 m=8 s=9
